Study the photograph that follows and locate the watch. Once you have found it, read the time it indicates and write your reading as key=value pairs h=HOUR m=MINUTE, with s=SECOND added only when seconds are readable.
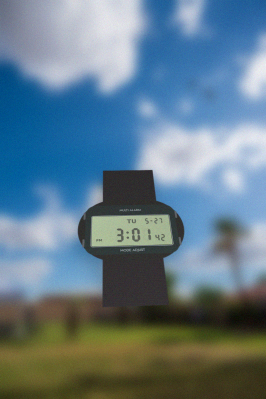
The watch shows h=3 m=1 s=42
